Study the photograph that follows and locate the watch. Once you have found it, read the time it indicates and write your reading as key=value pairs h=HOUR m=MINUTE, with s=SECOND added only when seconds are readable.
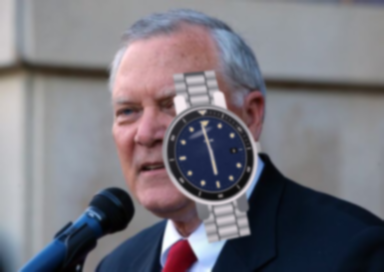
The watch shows h=5 m=59
